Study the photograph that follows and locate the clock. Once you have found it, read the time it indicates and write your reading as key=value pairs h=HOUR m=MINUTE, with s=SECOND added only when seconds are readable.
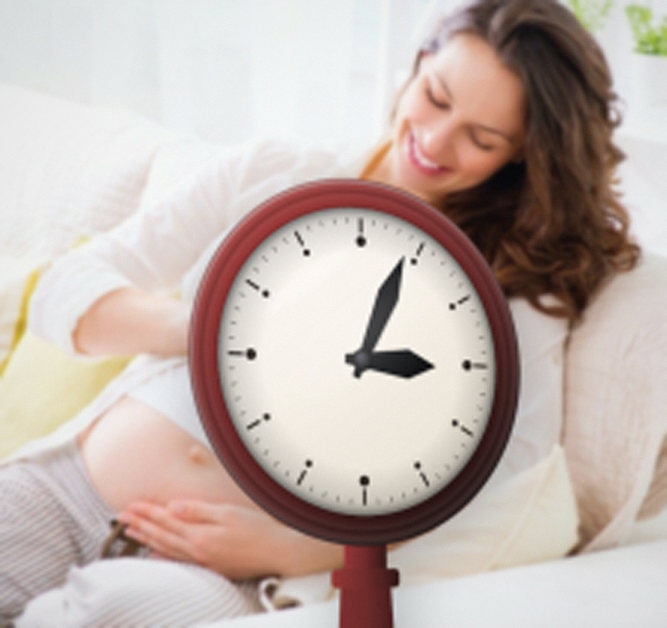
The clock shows h=3 m=4
